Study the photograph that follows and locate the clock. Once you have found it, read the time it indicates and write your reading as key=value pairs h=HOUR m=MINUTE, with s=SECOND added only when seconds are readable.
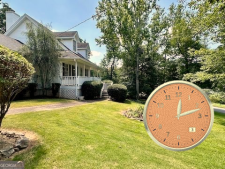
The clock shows h=12 m=12
